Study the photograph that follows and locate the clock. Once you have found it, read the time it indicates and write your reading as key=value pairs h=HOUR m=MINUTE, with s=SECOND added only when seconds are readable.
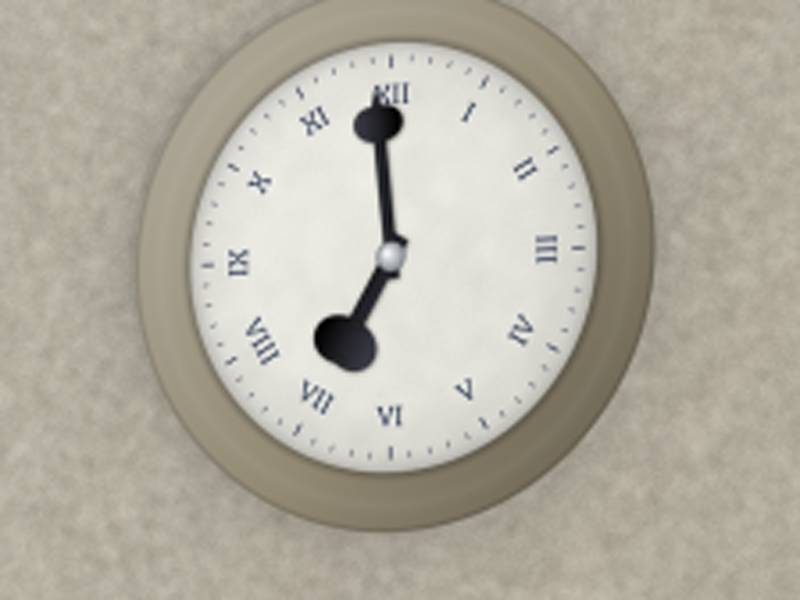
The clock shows h=6 m=59
